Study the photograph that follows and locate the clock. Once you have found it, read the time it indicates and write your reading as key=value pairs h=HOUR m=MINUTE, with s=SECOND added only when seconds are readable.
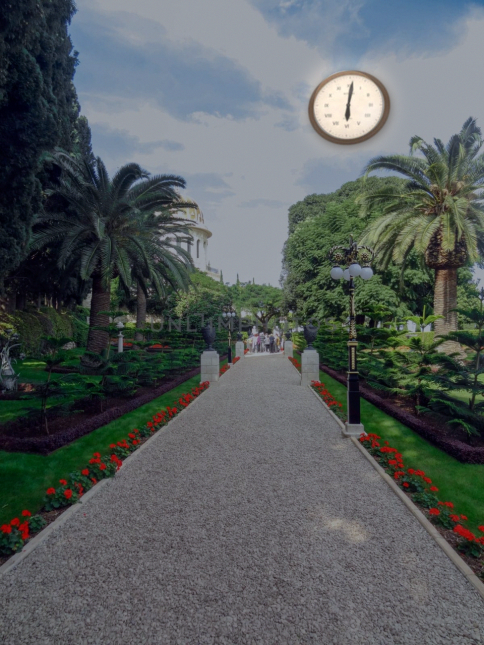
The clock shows h=6 m=1
